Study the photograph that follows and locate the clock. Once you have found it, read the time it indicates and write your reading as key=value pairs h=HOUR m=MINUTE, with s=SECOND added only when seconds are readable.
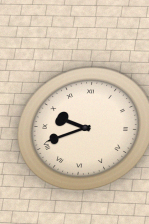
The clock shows h=9 m=41
